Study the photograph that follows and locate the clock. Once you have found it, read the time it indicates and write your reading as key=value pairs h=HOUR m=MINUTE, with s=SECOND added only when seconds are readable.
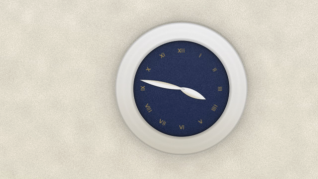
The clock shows h=3 m=47
